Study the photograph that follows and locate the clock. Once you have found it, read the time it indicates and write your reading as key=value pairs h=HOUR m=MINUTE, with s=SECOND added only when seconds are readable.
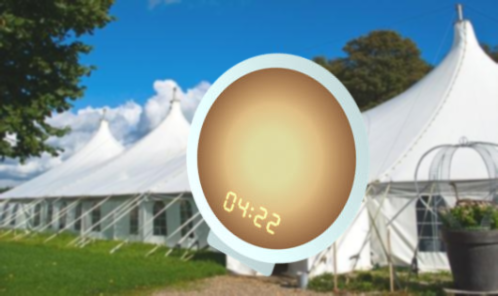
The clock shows h=4 m=22
